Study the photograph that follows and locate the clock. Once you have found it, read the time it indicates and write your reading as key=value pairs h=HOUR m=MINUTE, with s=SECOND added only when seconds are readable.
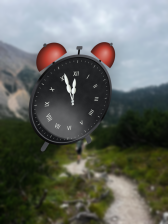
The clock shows h=11 m=56
